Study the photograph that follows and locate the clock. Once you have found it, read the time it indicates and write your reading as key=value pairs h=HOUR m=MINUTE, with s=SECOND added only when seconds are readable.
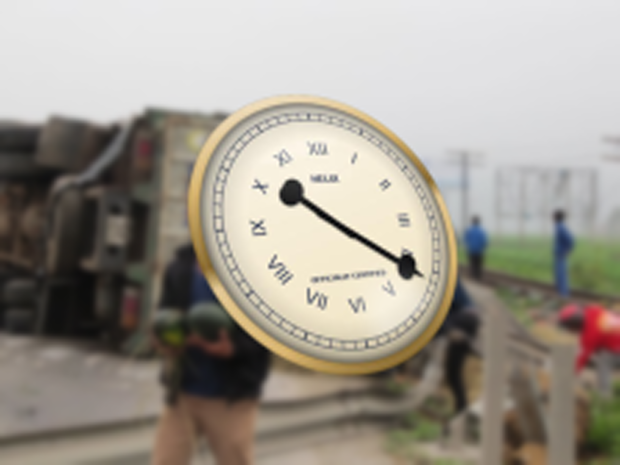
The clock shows h=10 m=21
